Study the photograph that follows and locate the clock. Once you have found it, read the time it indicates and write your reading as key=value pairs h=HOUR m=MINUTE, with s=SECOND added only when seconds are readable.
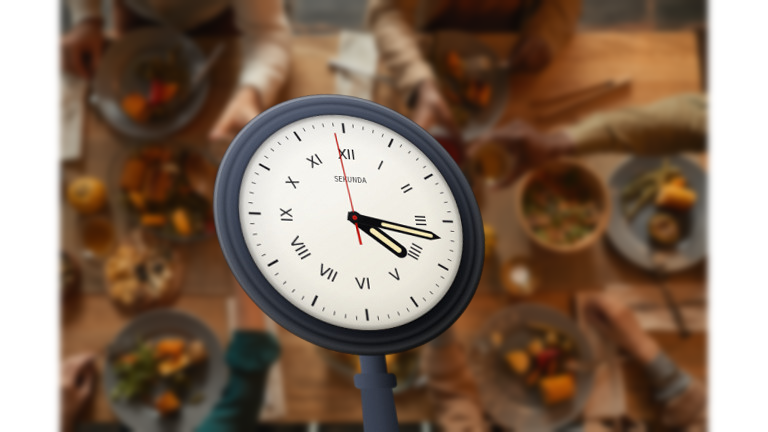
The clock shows h=4 m=16 s=59
